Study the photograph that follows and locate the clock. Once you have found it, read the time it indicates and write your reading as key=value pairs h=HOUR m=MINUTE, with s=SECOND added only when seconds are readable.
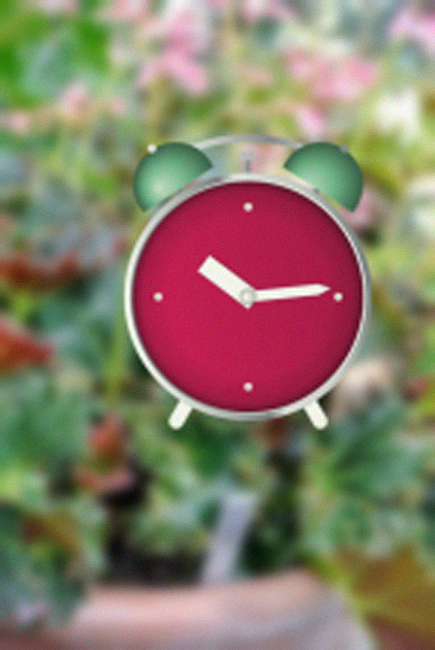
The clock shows h=10 m=14
